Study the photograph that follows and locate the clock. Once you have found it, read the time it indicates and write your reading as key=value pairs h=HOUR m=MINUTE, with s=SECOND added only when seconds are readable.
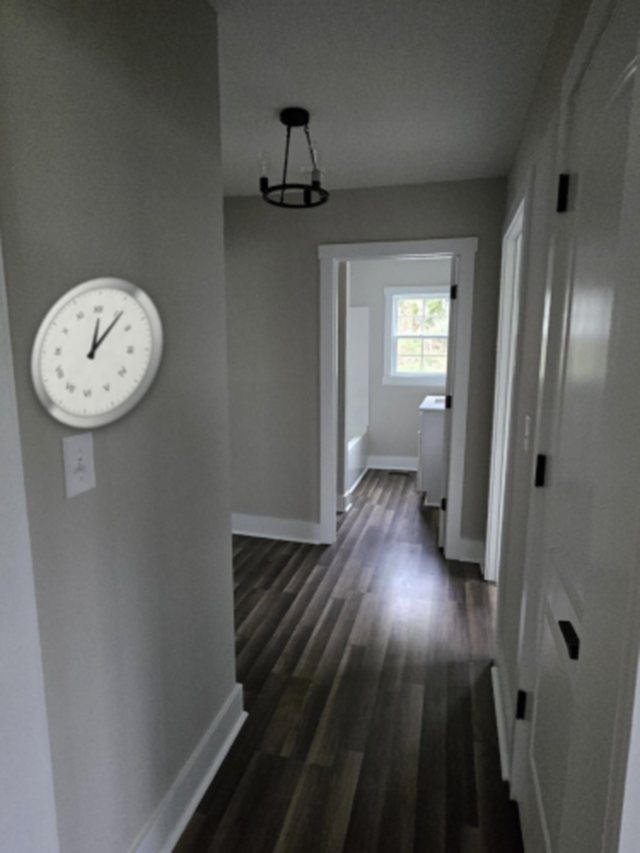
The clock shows h=12 m=6
